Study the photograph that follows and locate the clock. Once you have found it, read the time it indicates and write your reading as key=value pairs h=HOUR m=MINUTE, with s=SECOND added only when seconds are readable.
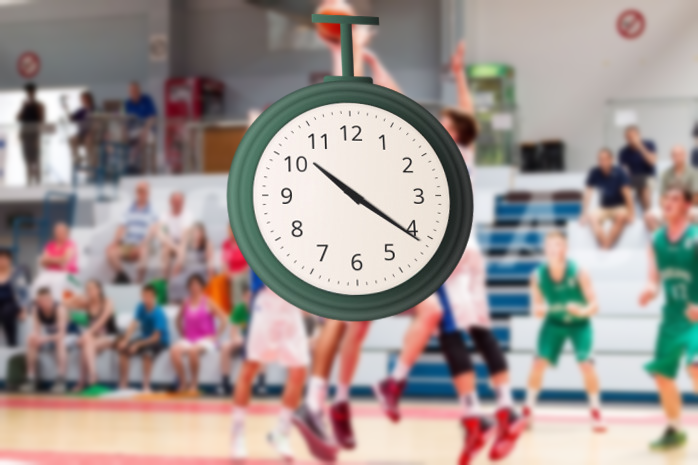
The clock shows h=10 m=21
